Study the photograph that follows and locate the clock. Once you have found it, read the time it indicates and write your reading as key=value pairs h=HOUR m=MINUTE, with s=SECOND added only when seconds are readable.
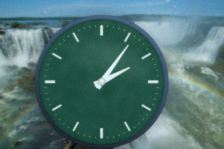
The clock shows h=2 m=6
